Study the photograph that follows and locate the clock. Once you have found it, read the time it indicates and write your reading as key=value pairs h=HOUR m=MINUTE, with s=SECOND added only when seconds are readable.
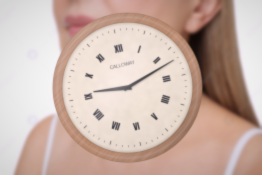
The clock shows h=9 m=12
